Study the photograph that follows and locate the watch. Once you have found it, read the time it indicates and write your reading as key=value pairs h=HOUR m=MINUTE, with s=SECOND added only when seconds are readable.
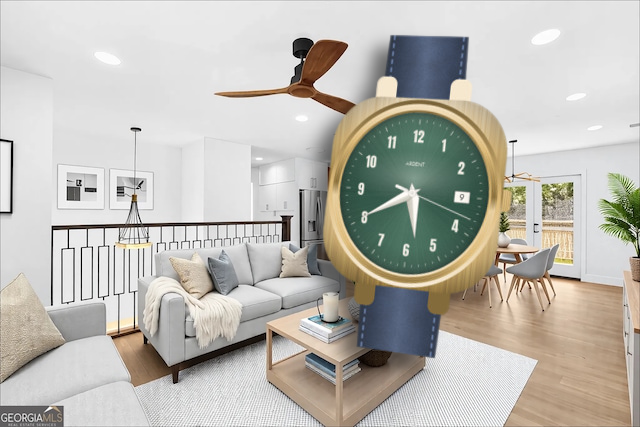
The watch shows h=5 m=40 s=18
